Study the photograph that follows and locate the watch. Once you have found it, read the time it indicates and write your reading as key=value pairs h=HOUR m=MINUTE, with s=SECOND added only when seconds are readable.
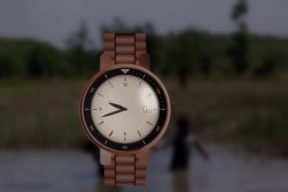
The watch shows h=9 m=42
